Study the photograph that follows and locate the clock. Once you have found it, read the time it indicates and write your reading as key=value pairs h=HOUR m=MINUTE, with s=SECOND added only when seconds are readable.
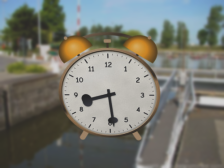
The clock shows h=8 m=29
